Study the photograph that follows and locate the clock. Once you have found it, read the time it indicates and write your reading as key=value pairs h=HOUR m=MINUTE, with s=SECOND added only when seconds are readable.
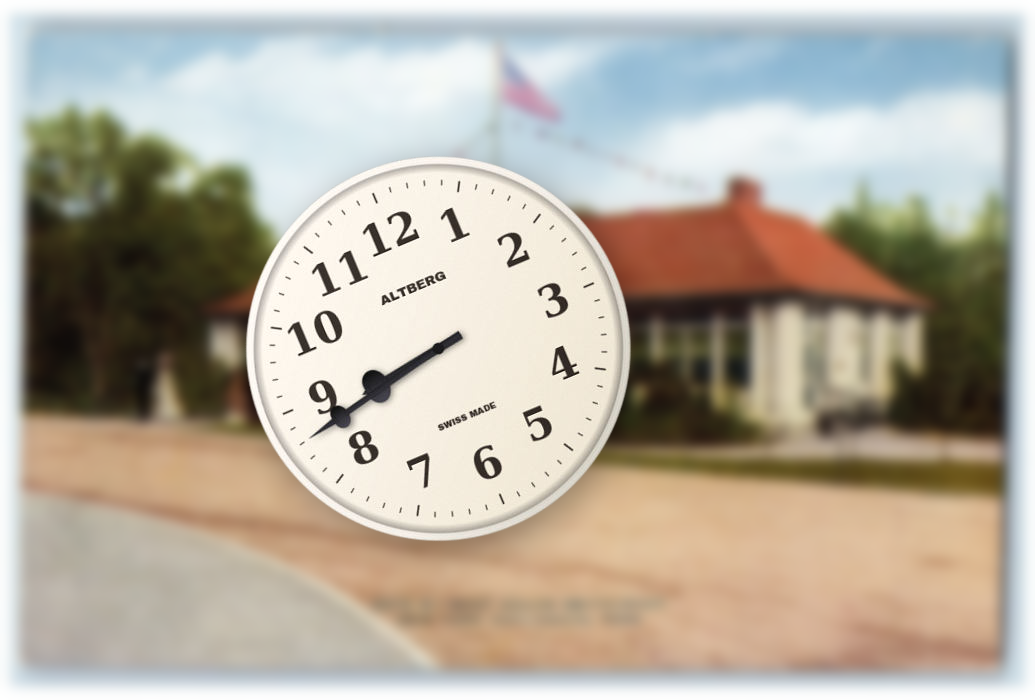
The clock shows h=8 m=43
